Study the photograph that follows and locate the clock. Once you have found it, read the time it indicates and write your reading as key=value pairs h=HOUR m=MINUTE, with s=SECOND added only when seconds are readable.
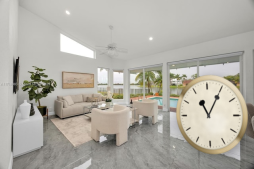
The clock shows h=11 m=5
